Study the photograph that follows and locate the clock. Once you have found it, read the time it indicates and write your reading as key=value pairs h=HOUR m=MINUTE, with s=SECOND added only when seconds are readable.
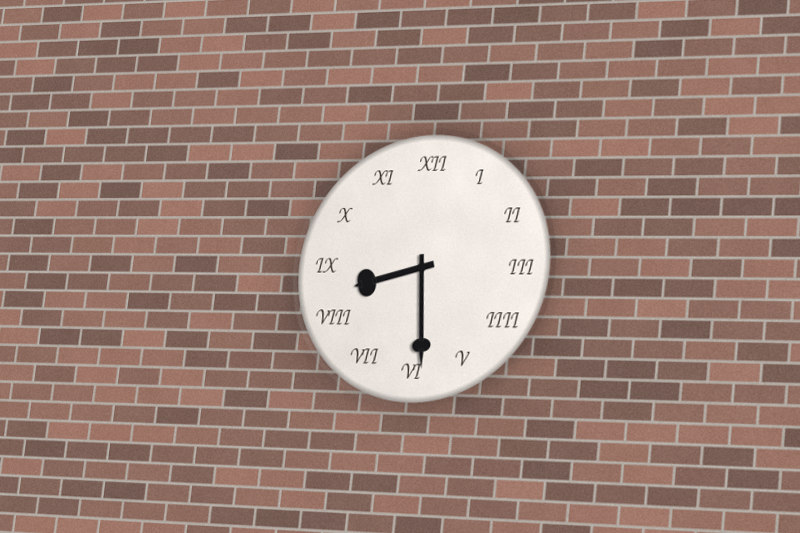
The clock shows h=8 m=29
